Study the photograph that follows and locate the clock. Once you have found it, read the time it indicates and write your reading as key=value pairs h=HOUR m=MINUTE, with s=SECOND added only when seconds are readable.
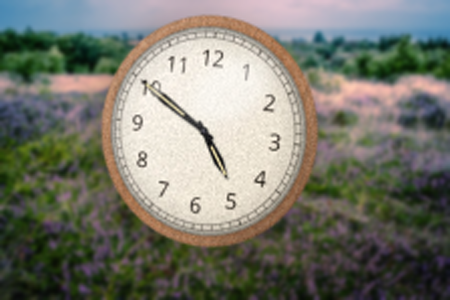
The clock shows h=4 m=50
